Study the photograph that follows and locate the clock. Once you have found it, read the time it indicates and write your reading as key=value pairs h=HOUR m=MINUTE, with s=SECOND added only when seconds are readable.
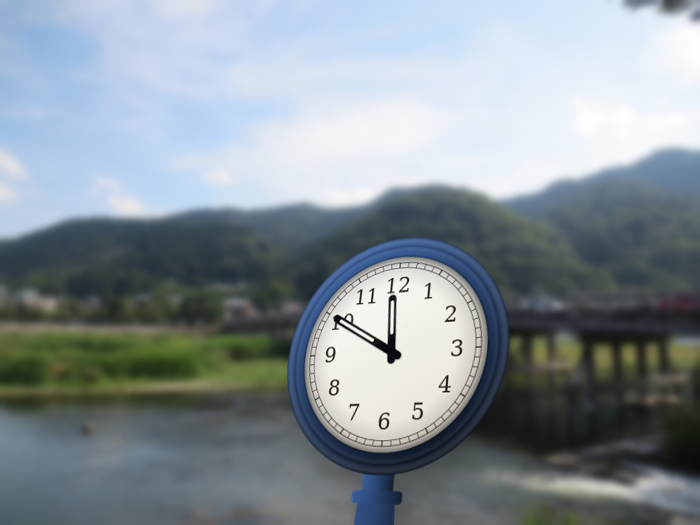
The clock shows h=11 m=50
